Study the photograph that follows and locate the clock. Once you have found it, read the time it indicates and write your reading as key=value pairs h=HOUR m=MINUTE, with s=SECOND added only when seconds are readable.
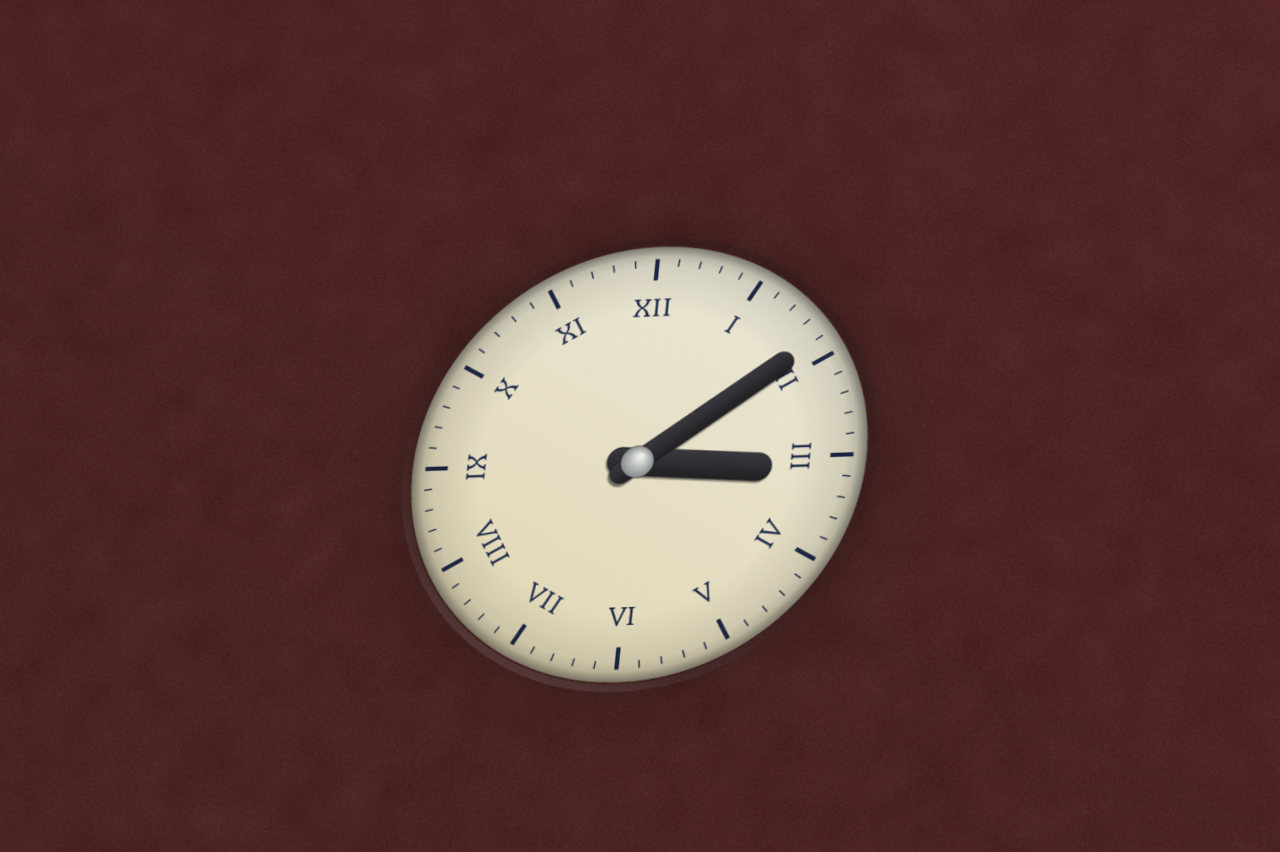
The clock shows h=3 m=9
